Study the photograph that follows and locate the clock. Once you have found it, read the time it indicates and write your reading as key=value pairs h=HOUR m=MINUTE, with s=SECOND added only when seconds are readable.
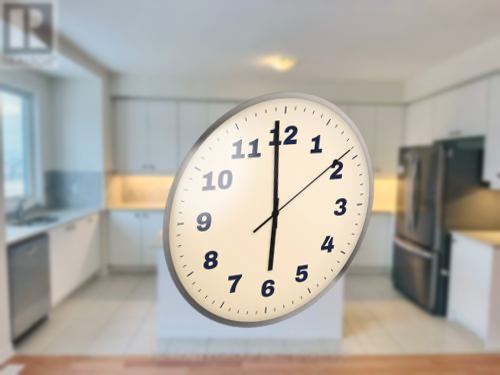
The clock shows h=5 m=59 s=9
